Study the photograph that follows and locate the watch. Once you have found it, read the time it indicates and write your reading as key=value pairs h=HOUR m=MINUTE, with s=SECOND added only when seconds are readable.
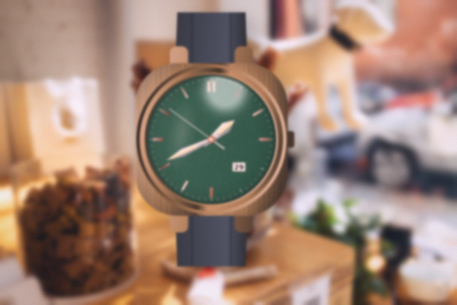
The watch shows h=1 m=40 s=51
